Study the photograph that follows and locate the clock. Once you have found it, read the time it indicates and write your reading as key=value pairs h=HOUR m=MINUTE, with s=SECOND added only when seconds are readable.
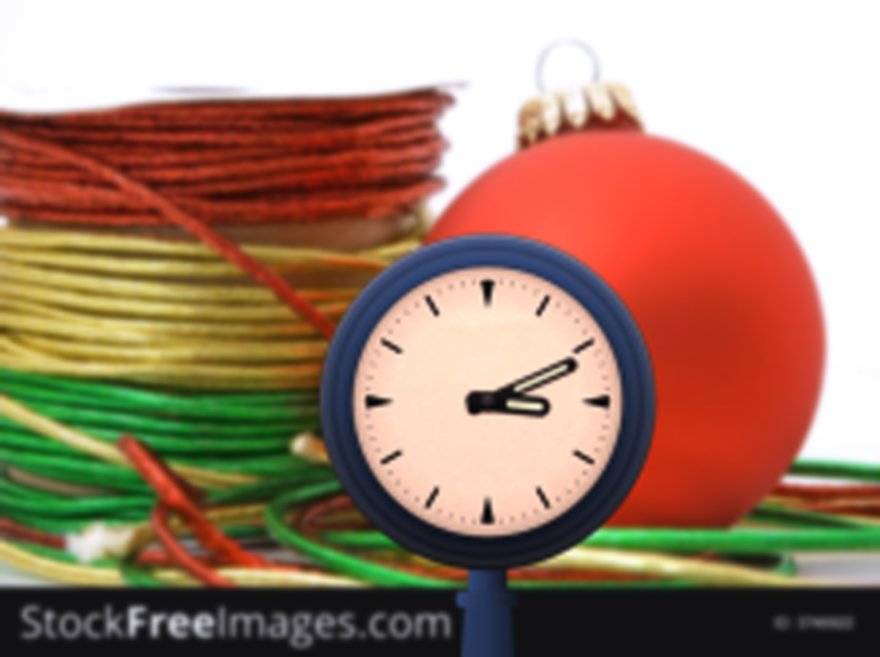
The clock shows h=3 m=11
